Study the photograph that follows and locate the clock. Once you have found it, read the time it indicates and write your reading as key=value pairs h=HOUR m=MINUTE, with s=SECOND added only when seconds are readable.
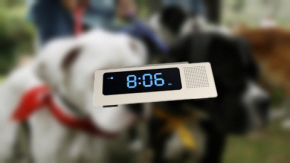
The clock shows h=8 m=6
